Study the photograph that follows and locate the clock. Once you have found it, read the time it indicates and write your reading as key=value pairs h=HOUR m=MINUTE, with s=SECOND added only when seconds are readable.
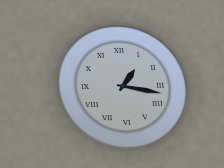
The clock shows h=1 m=17
